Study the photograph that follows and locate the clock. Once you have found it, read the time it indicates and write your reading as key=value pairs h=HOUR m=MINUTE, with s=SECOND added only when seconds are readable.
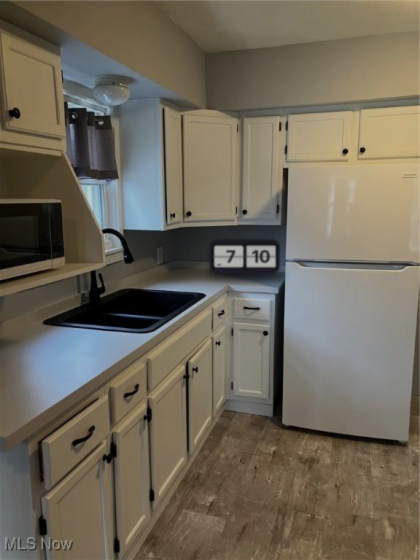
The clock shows h=7 m=10
